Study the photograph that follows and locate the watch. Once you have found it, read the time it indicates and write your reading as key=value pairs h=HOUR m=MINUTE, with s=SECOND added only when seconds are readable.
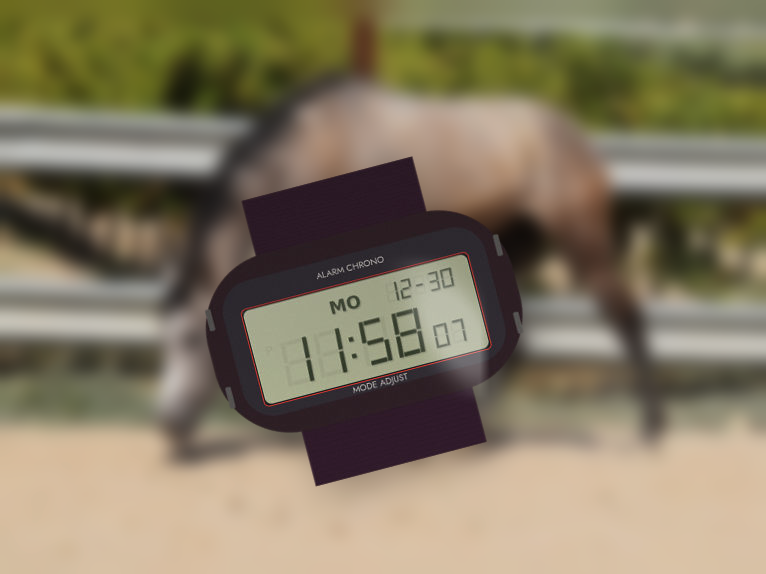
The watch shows h=11 m=58 s=7
